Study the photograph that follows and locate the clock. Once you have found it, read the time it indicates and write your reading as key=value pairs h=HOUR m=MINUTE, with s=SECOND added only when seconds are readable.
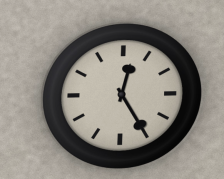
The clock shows h=12 m=25
